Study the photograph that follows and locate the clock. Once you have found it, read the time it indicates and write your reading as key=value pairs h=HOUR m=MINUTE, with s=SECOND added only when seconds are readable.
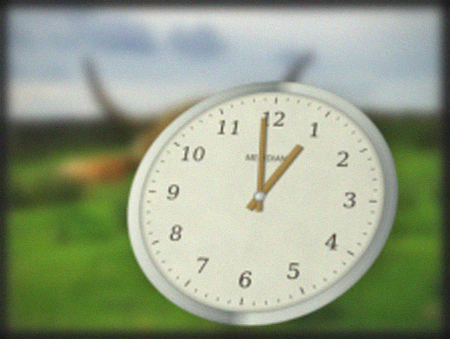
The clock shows h=12 m=59
